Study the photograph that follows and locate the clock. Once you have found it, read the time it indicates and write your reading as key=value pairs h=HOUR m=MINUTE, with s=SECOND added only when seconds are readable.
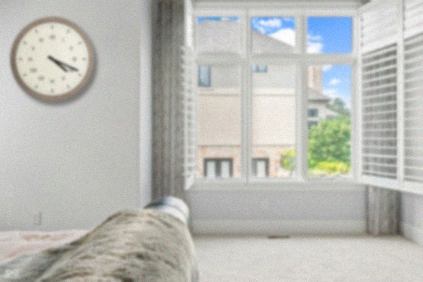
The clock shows h=4 m=19
